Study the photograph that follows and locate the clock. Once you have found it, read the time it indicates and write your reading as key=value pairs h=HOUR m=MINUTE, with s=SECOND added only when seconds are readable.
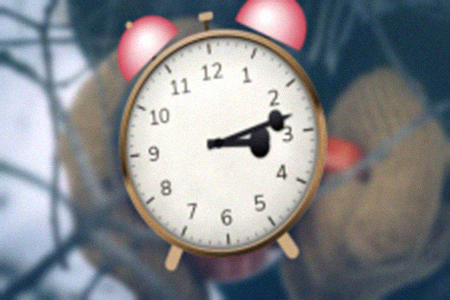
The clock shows h=3 m=13
